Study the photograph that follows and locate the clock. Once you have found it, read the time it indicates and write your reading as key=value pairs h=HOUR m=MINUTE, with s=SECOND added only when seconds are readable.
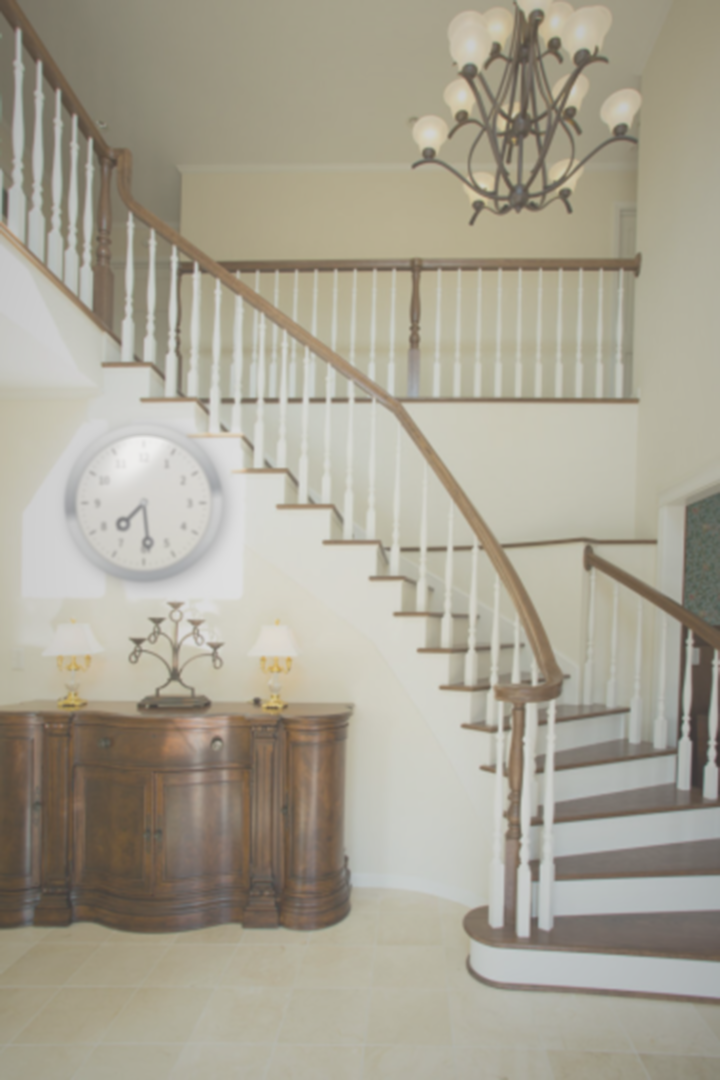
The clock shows h=7 m=29
